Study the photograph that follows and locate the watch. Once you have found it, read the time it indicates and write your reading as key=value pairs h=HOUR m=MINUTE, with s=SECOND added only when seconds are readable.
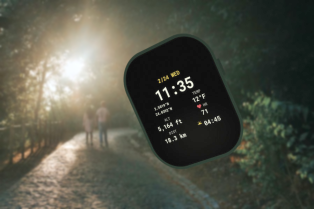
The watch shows h=11 m=35
